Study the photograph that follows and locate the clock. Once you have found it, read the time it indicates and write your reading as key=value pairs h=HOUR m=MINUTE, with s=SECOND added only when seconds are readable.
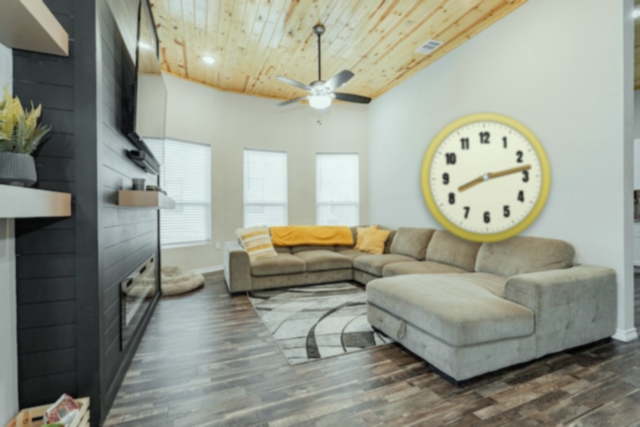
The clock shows h=8 m=13
